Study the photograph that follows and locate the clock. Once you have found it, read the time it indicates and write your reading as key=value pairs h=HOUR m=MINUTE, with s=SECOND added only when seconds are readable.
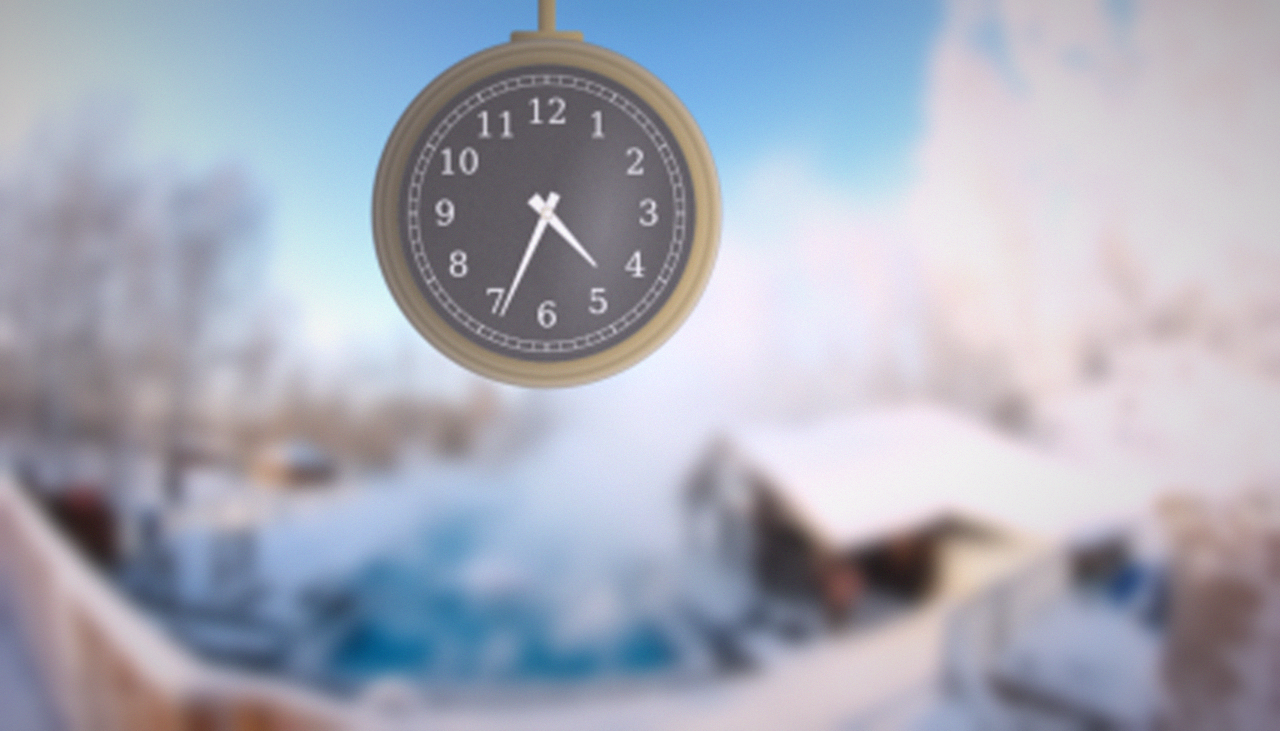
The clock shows h=4 m=34
